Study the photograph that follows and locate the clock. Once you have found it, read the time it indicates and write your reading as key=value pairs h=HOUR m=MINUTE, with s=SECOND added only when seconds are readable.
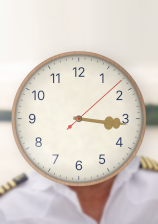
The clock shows h=3 m=16 s=8
